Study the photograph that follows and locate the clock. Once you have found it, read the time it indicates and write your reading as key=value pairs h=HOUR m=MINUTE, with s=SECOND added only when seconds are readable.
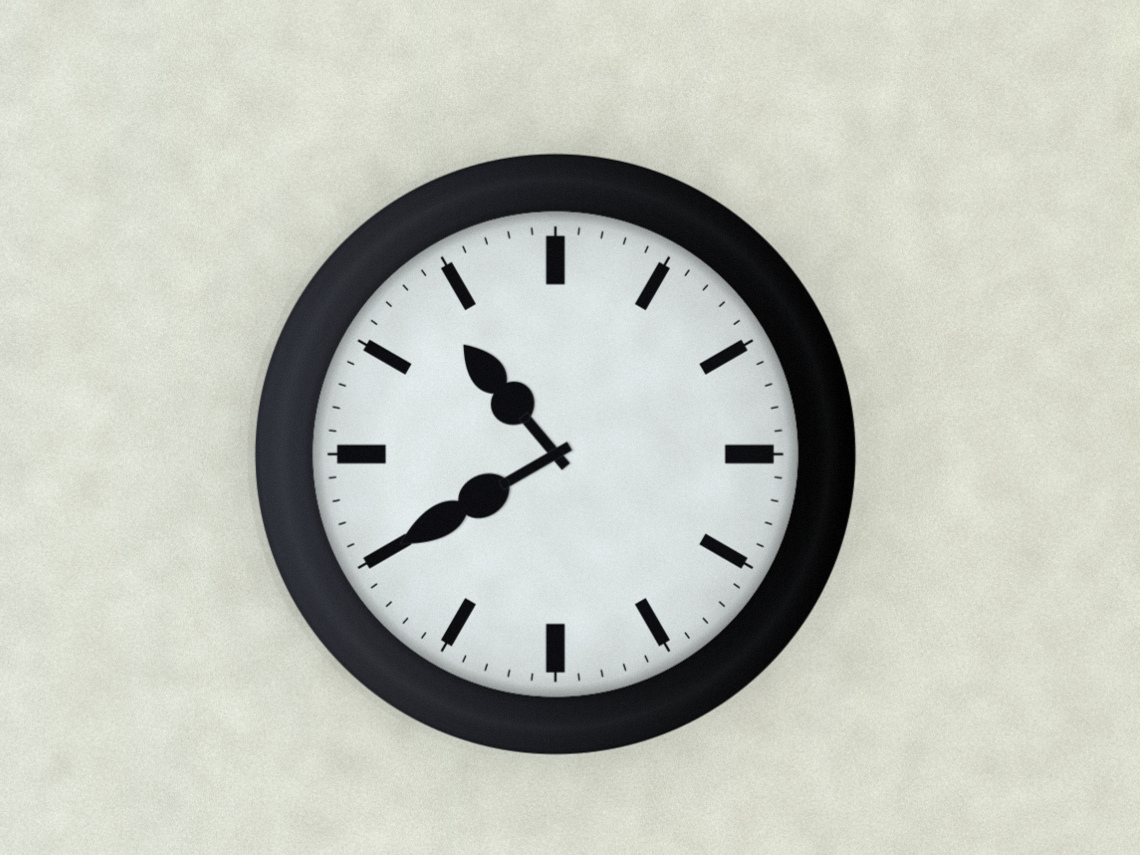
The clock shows h=10 m=40
